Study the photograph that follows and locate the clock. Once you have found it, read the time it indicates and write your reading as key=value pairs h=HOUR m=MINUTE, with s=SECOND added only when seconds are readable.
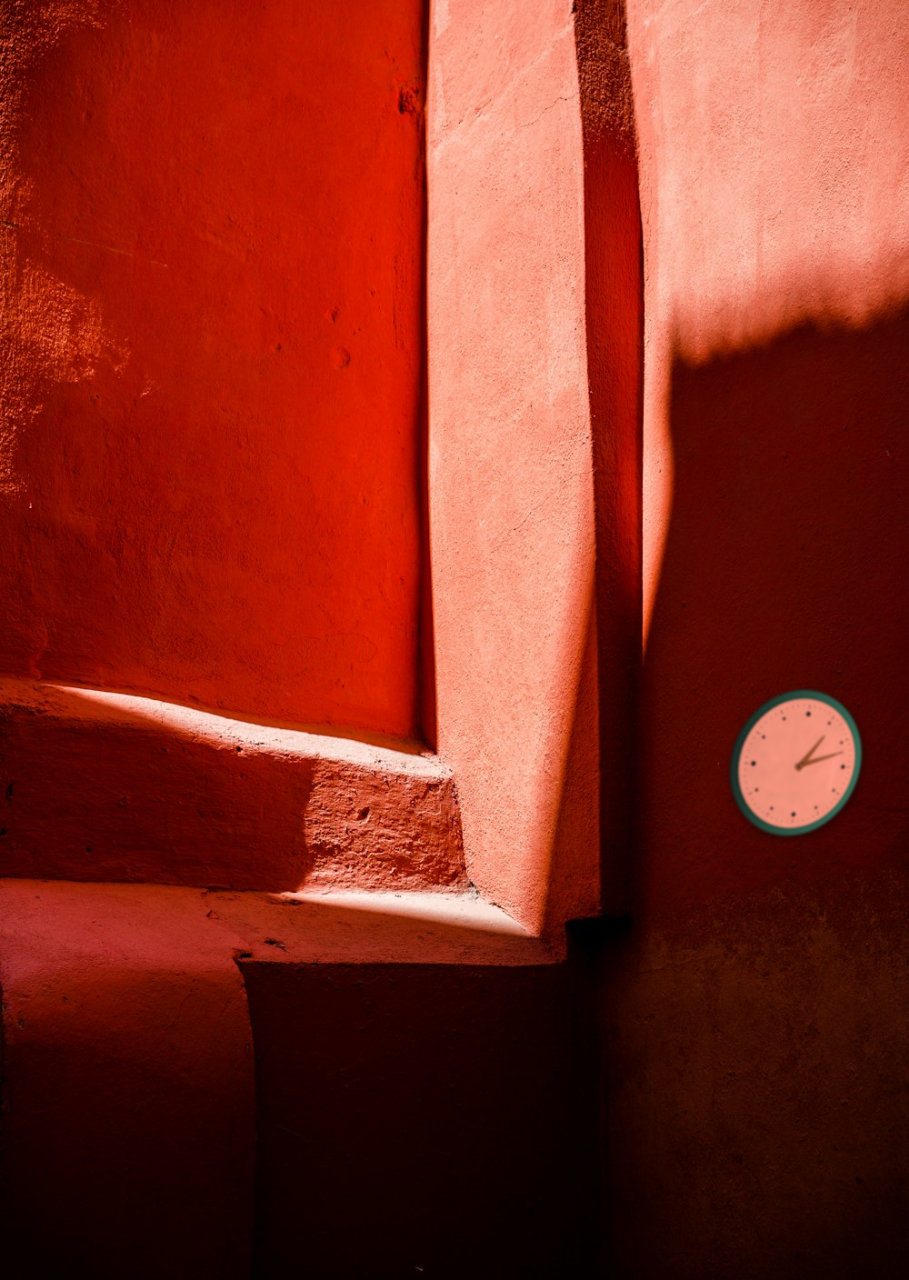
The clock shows h=1 m=12
